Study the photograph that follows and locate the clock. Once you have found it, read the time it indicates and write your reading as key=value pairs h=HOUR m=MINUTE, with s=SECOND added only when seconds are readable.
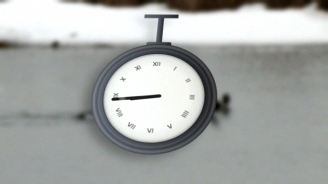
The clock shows h=8 m=44
